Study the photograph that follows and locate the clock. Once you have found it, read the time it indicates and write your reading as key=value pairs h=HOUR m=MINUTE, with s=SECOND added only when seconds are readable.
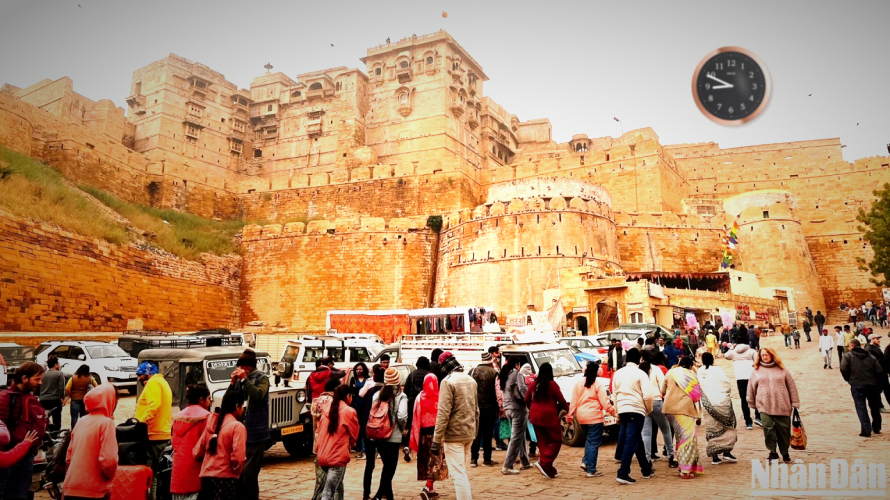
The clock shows h=8 m=49
